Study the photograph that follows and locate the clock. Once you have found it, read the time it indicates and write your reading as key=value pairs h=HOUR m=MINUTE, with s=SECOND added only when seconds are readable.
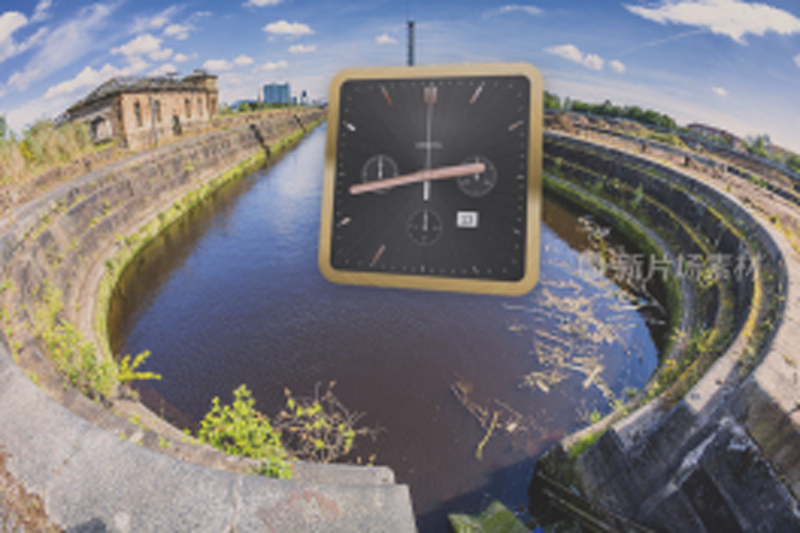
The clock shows h=2 m=43
